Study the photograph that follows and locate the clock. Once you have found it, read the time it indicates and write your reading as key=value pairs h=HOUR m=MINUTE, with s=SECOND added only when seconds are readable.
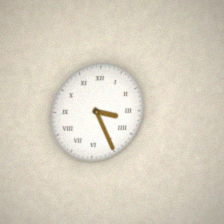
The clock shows h=3 m=25
